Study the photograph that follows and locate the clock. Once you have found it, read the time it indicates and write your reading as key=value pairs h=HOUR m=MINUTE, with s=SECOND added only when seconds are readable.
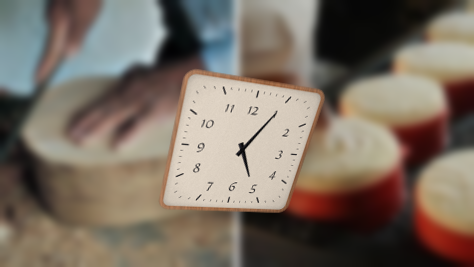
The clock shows h=5 m=5
